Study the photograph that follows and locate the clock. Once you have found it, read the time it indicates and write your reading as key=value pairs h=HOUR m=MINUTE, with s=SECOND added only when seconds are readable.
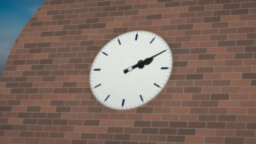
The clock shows h=2 m=10
